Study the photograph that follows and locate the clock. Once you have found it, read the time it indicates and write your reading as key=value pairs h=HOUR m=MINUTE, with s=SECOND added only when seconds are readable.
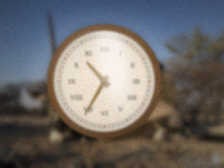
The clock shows h=10 m=35
